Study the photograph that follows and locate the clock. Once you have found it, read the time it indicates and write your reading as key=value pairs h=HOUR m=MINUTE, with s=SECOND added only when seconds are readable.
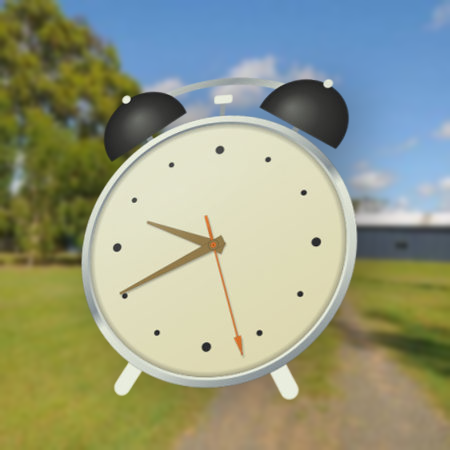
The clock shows h=9 m=40 s=27
